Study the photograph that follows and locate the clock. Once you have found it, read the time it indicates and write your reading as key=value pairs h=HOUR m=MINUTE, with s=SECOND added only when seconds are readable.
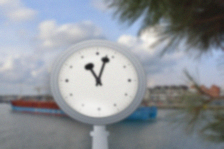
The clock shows h=11 m=3
